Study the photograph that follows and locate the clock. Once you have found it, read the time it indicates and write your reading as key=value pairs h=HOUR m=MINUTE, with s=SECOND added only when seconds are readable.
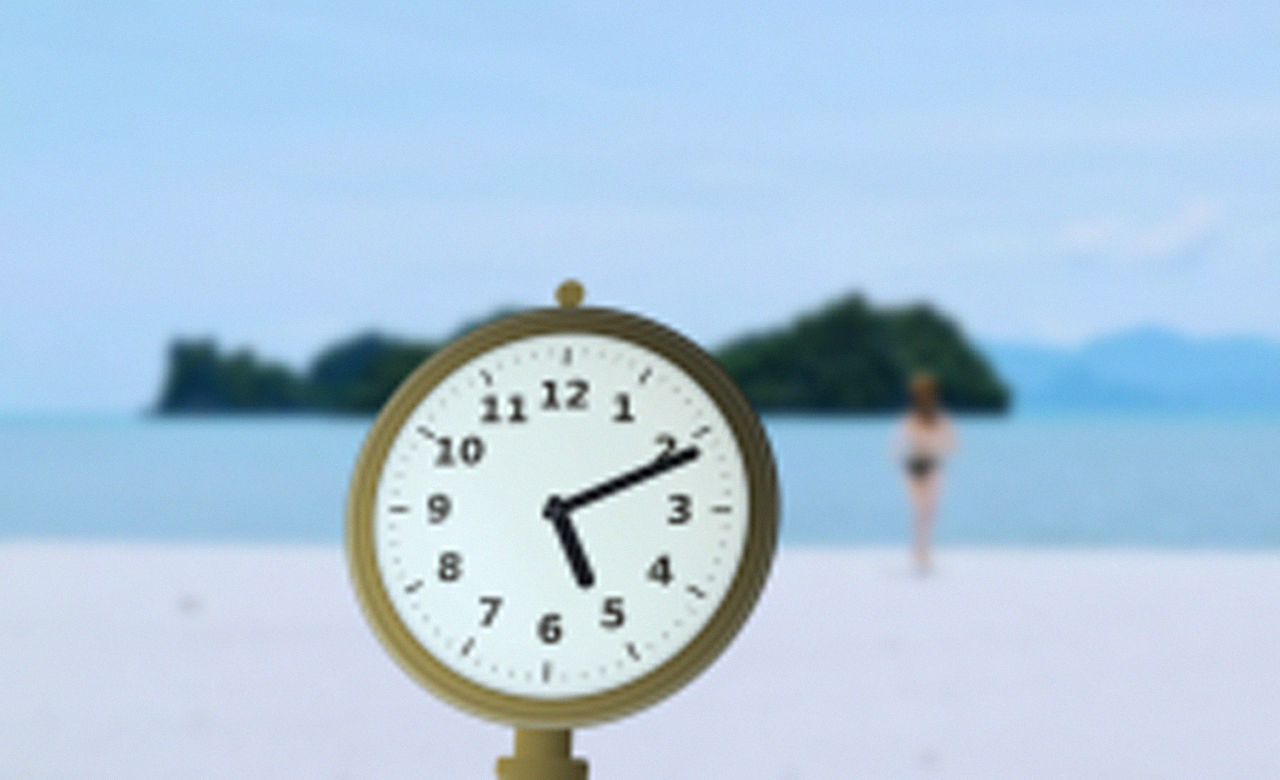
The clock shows h=5 m=11
